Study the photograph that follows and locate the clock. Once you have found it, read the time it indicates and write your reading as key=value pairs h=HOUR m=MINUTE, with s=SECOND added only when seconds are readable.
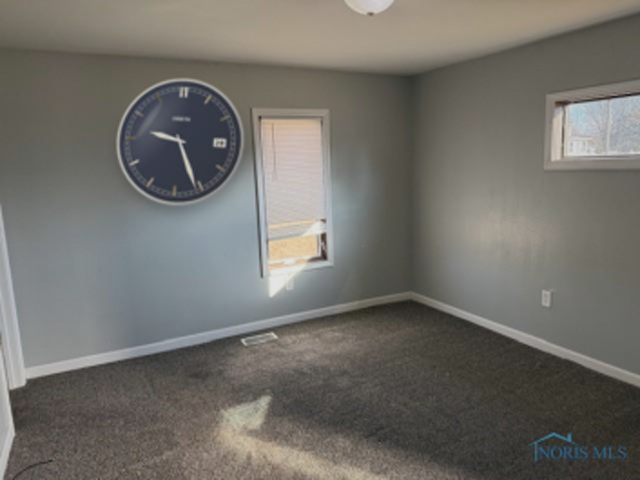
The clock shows h=9 m=26
